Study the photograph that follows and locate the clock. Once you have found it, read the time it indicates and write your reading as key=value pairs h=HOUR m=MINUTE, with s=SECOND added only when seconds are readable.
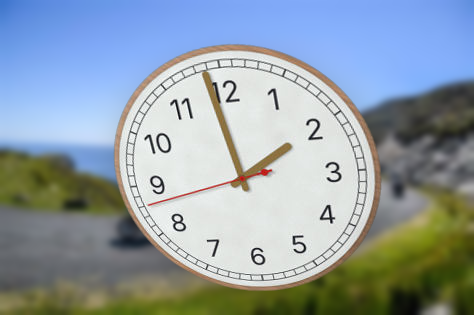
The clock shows h=1 m=58 s=43
